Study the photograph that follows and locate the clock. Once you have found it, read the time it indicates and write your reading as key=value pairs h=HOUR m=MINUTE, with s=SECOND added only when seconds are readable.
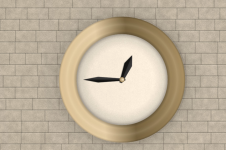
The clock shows h=12 m=45
